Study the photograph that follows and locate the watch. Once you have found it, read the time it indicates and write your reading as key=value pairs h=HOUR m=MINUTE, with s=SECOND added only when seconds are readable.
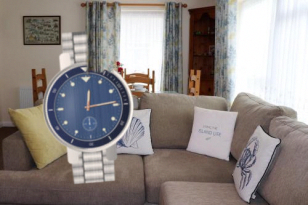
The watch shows h=12 m=14
